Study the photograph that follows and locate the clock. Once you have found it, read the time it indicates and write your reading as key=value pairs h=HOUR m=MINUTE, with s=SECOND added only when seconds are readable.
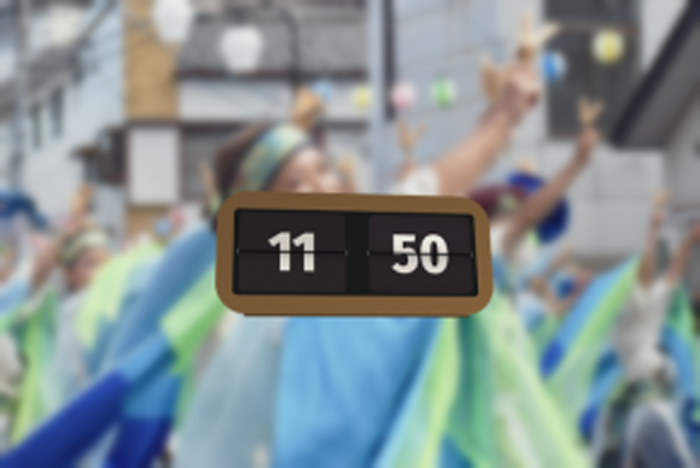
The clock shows h=11 m=50
